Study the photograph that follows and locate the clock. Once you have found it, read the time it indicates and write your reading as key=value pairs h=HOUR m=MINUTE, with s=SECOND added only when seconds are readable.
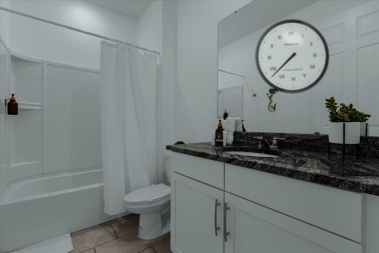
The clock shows h=7 m=38
